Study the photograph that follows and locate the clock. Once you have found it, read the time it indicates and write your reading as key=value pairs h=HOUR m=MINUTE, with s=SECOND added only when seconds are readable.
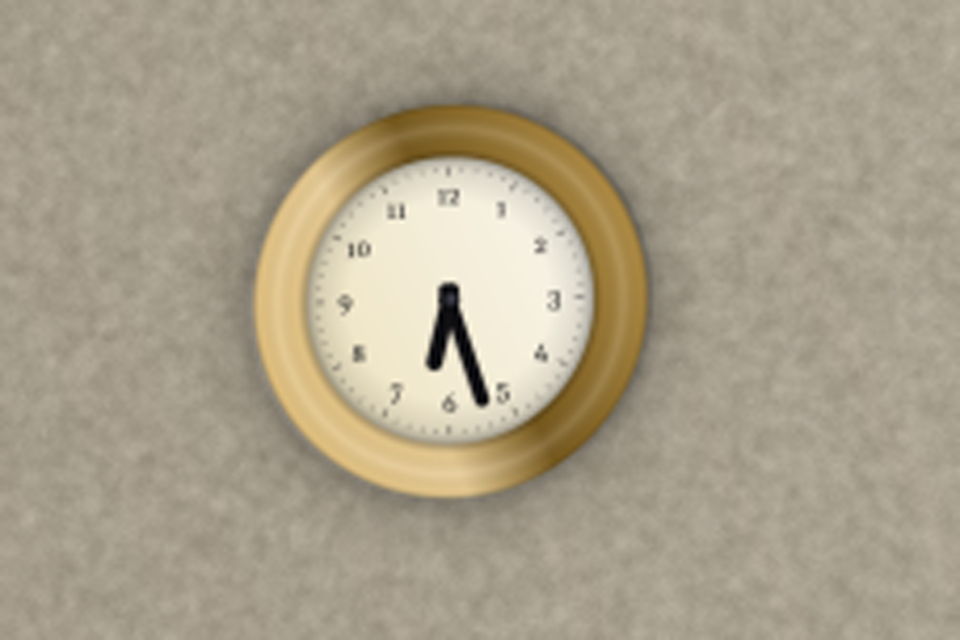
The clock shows h=6 m=27
